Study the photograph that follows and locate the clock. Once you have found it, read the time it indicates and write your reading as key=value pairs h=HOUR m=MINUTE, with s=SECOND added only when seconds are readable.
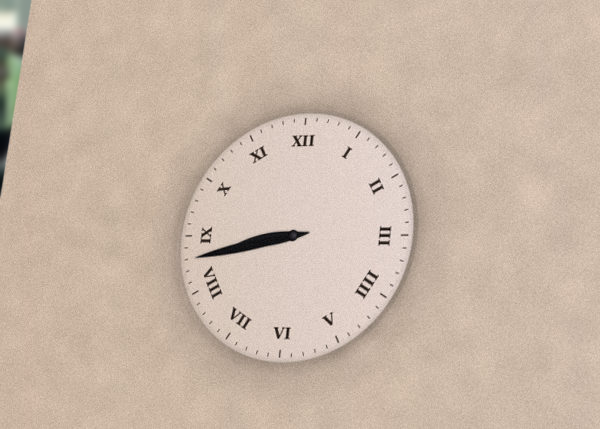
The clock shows h=8 m=43
